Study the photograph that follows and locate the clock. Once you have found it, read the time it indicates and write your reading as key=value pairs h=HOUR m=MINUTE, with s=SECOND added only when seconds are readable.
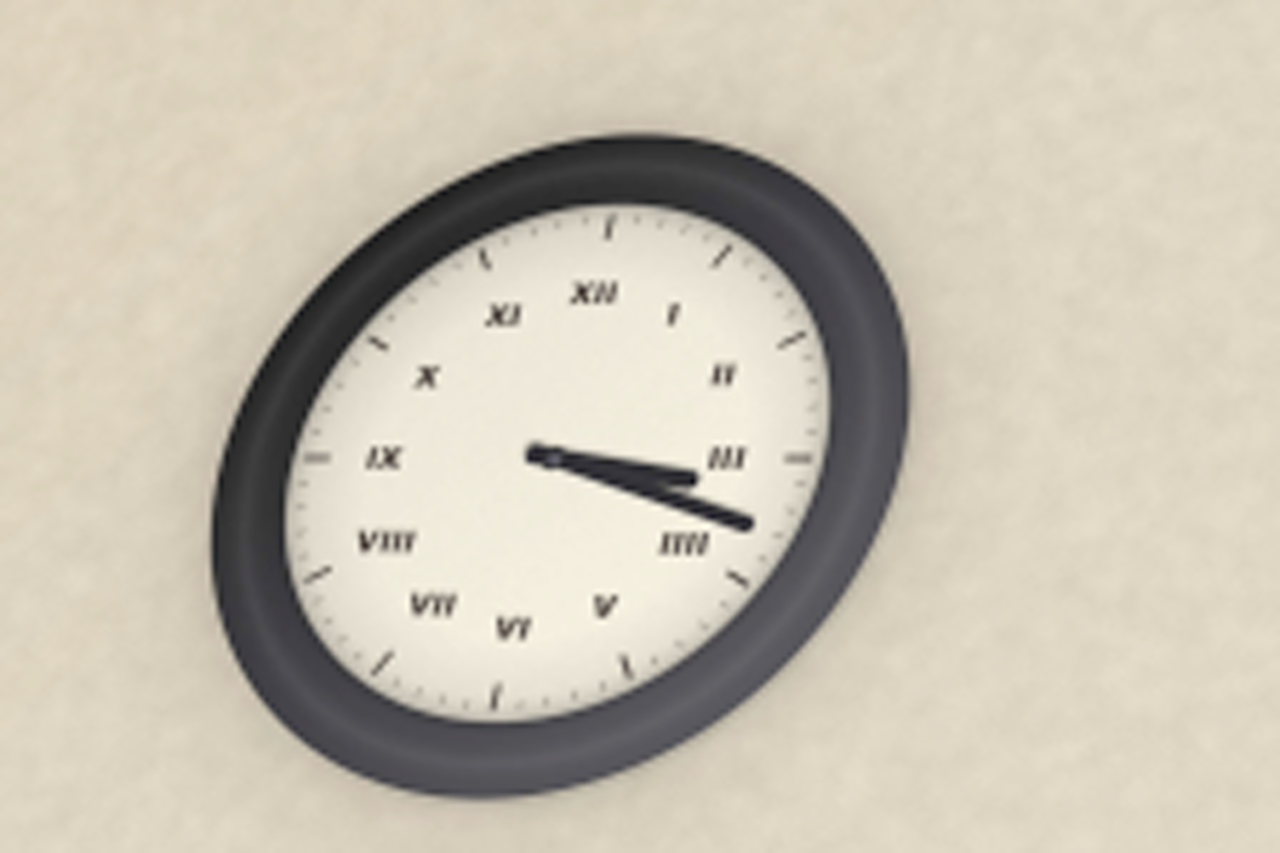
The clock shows h=3 m=18
